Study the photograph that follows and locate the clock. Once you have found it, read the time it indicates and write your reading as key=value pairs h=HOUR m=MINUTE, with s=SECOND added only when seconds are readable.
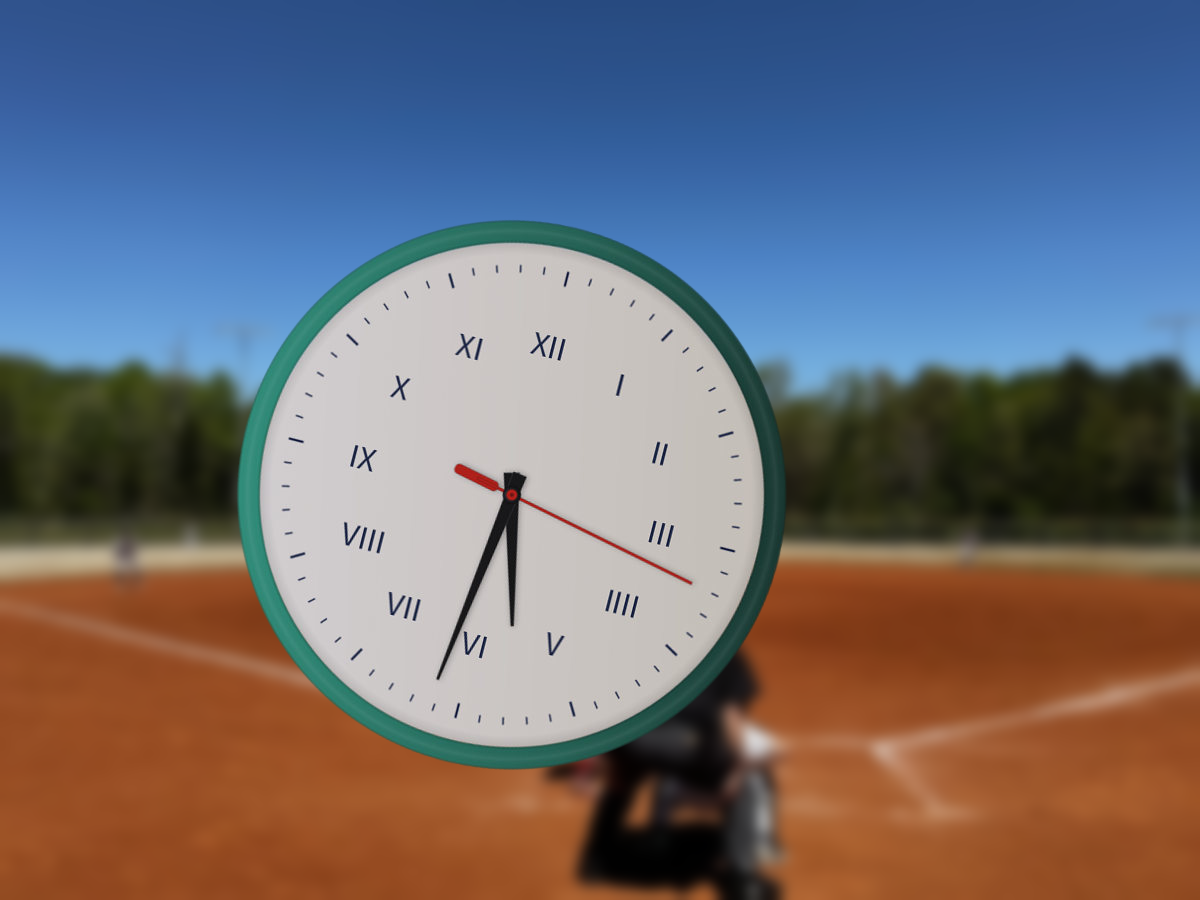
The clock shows h=5 m=31 s=17
